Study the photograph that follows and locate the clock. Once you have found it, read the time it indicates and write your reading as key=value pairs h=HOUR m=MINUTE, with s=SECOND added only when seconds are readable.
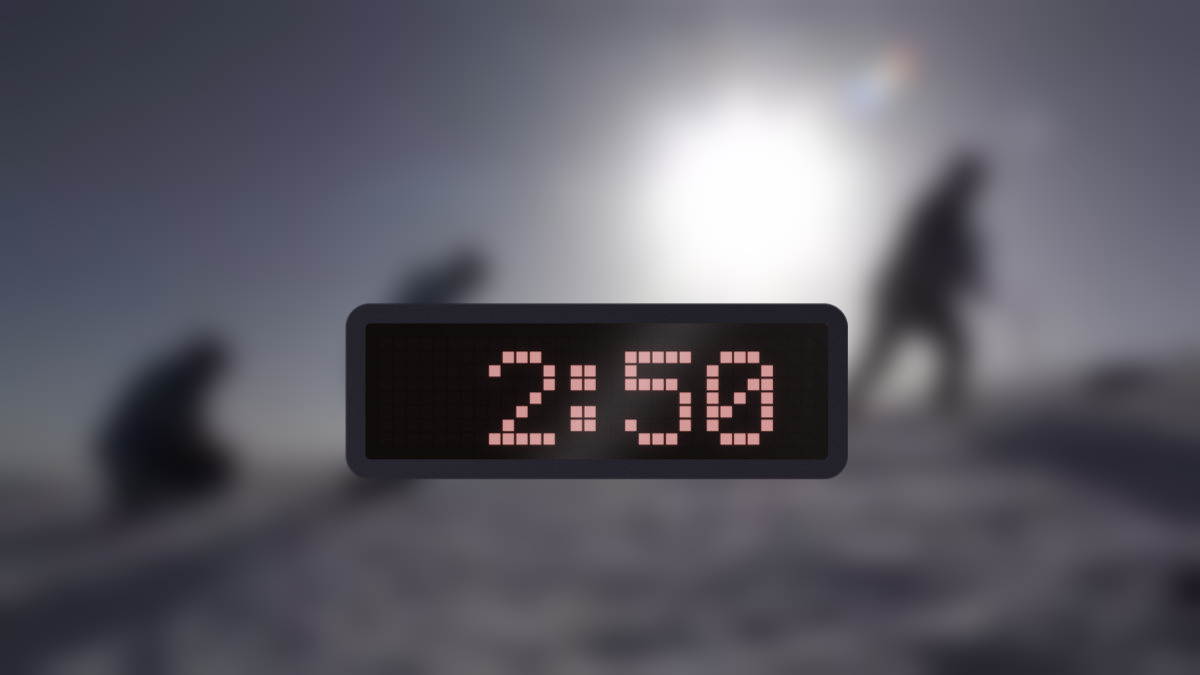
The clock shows h=2 m=50
